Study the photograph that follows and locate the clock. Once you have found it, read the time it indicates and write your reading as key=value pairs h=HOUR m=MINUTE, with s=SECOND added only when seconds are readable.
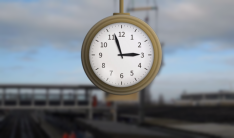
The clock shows h=2 m=57
